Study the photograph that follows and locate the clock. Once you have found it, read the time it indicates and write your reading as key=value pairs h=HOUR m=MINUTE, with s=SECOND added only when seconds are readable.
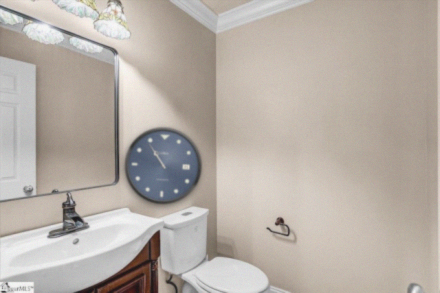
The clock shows h=10 m=54
